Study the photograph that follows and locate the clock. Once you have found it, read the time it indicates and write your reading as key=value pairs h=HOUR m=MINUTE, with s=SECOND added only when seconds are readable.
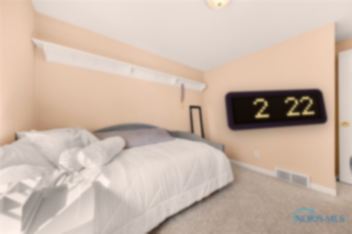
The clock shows h=2 m=22
